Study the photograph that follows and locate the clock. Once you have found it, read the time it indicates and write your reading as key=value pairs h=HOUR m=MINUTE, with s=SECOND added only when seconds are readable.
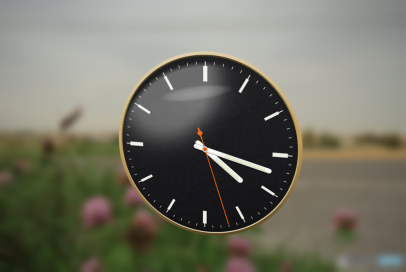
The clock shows h=4 m=17 s=27
